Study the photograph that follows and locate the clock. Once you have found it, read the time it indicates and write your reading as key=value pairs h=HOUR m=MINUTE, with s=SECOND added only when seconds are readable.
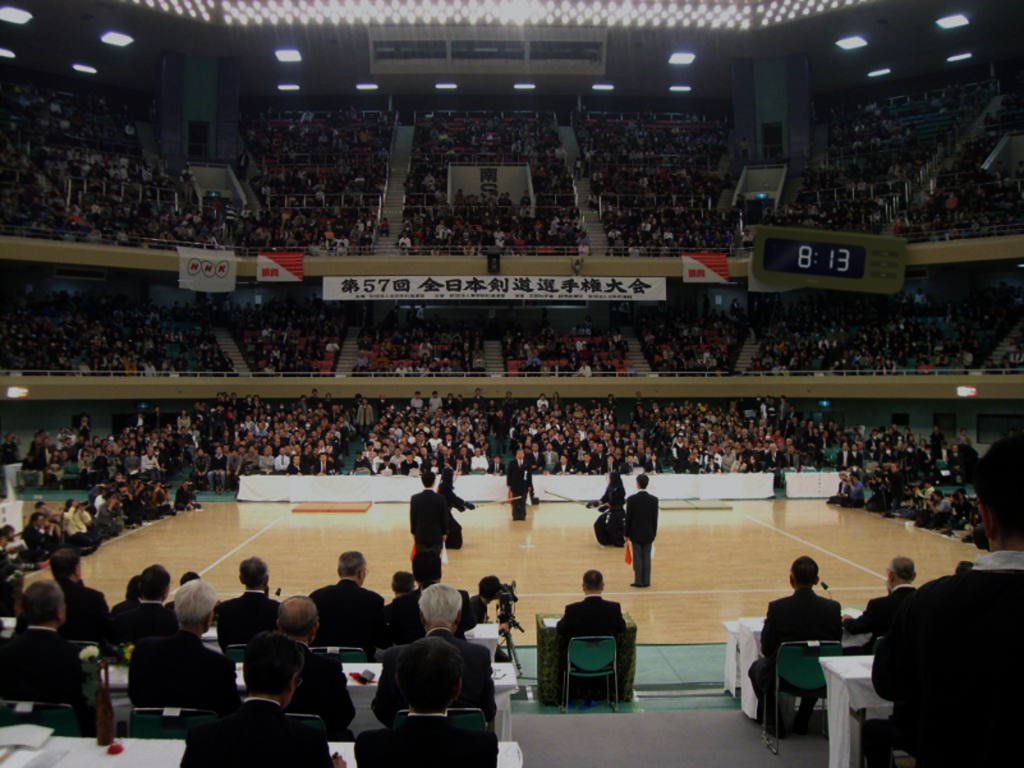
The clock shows h=8 m=13
